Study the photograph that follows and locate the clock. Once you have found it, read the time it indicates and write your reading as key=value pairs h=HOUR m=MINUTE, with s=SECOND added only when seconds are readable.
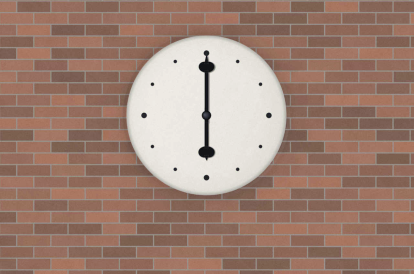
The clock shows h=6 m=0
